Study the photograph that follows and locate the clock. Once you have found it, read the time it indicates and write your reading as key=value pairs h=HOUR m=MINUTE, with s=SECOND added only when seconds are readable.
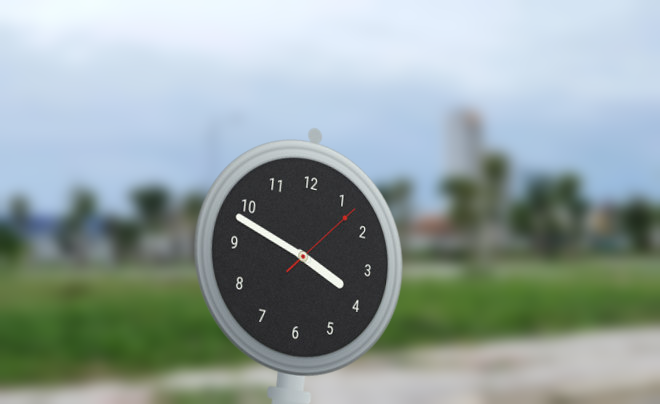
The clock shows h=3 m=48 s=7
